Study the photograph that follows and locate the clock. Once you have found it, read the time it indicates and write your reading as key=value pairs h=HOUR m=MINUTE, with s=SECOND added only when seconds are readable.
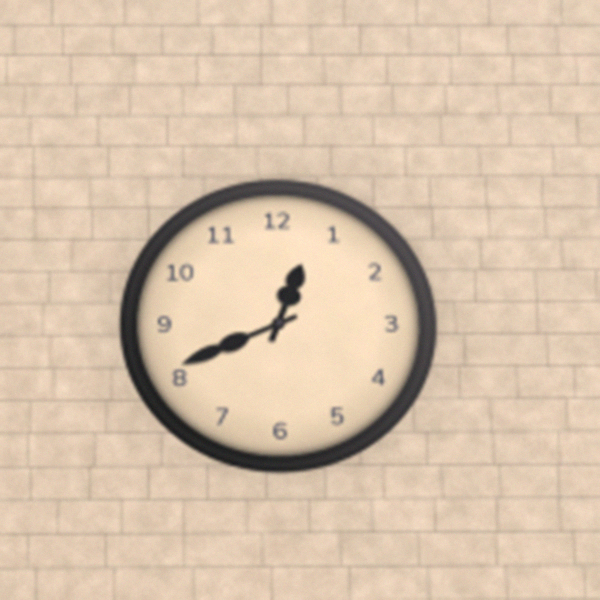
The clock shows h=12 m=41
